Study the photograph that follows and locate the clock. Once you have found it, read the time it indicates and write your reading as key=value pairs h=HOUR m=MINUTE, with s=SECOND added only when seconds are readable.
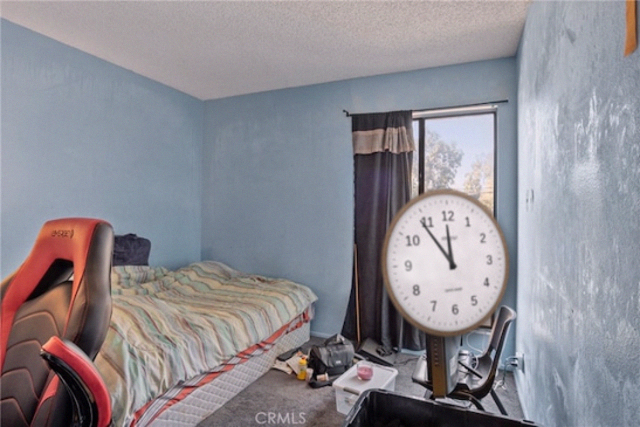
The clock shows h=11 m=54
